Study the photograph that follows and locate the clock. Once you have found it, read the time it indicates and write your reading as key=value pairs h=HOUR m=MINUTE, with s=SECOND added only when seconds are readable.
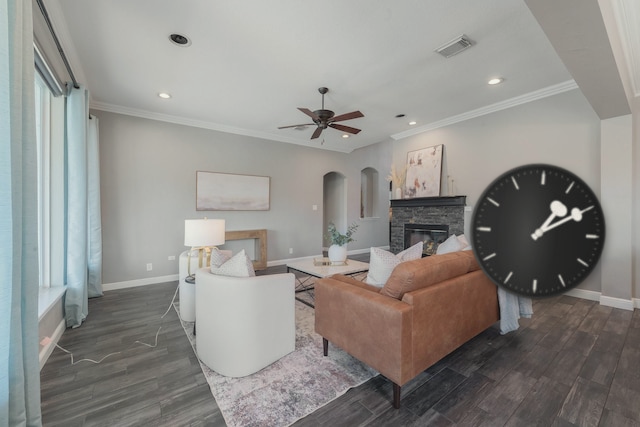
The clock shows h=1 m=10
